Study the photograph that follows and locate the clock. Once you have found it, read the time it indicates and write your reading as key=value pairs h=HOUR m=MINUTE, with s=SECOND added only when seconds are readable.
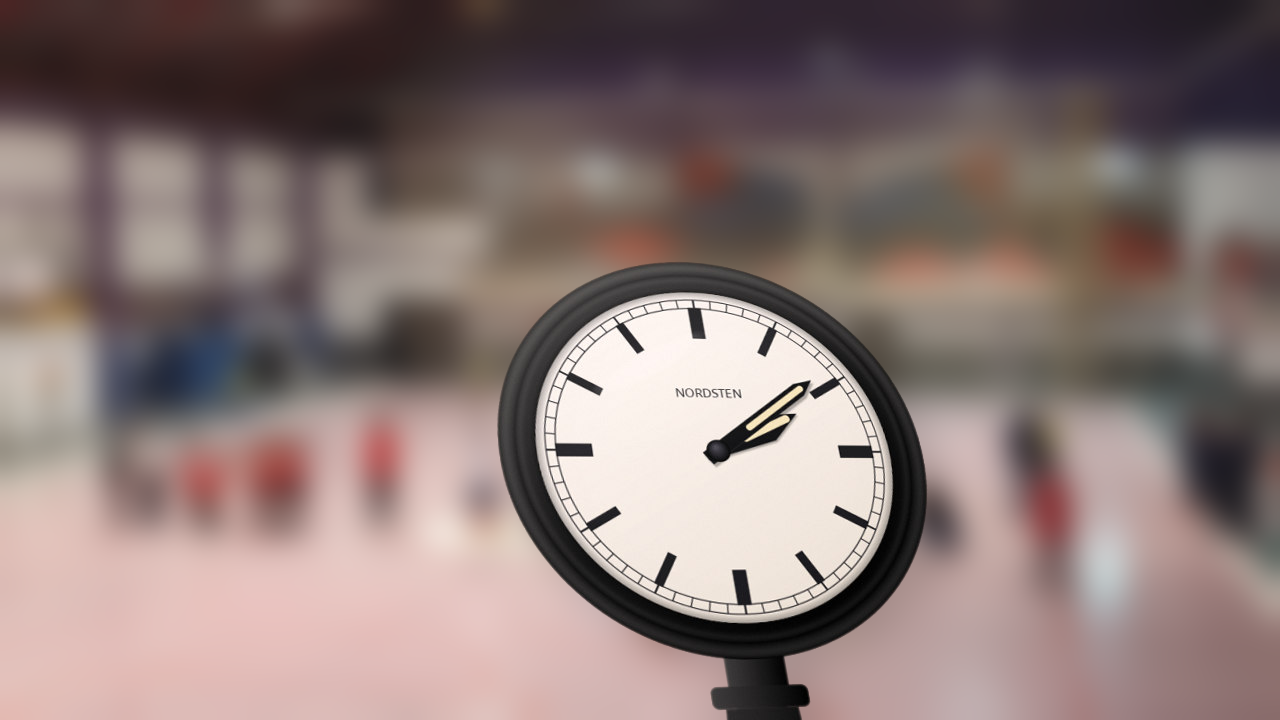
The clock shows h=2 m=9
